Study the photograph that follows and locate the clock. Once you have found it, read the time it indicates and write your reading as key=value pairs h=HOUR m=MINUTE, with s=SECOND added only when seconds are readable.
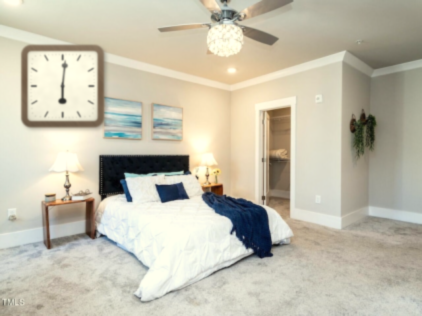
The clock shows h=6 m=1
